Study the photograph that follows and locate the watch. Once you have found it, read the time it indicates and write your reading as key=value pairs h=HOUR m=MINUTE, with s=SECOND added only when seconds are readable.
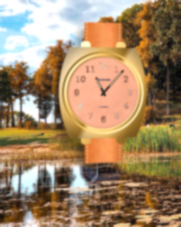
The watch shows h=11 m=7
